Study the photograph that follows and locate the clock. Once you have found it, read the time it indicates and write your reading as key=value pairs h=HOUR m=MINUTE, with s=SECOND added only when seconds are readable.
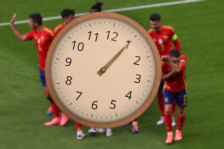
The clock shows h=1 m=5
